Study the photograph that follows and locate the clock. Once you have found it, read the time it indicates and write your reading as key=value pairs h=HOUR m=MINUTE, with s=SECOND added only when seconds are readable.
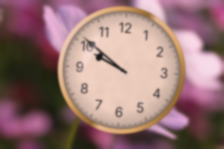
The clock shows h=9 m=51
